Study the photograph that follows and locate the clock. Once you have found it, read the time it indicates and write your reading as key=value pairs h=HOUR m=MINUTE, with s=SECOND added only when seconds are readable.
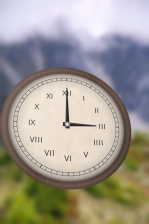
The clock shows h=3 m=0
